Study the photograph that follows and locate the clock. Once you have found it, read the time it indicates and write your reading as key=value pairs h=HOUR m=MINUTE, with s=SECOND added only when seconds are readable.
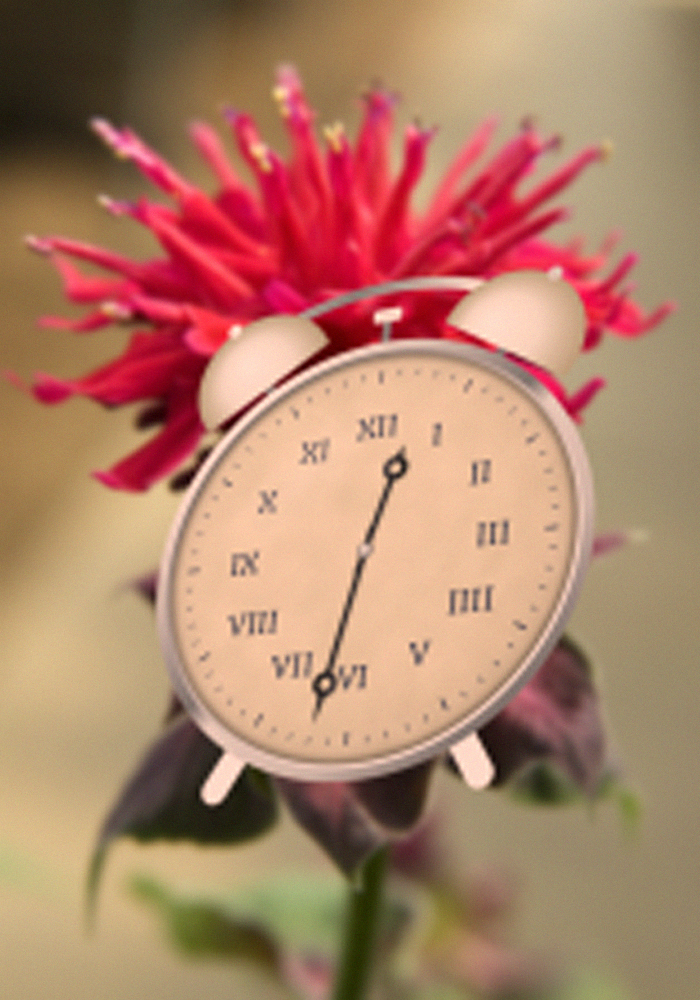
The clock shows h=12 m=32
